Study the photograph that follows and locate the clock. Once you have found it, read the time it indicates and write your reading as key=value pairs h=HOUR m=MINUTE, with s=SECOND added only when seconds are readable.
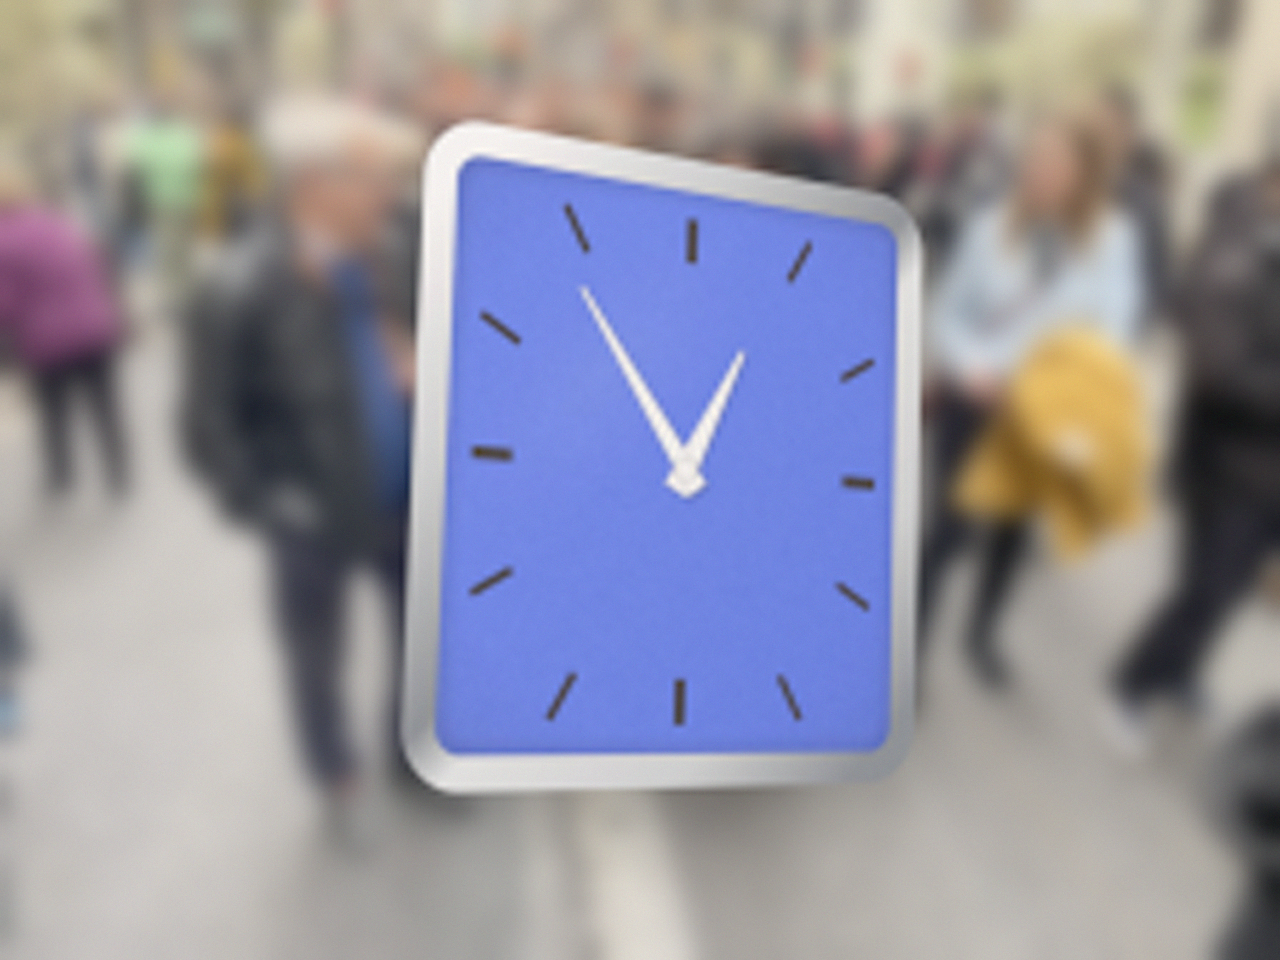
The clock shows h=12 m=54
